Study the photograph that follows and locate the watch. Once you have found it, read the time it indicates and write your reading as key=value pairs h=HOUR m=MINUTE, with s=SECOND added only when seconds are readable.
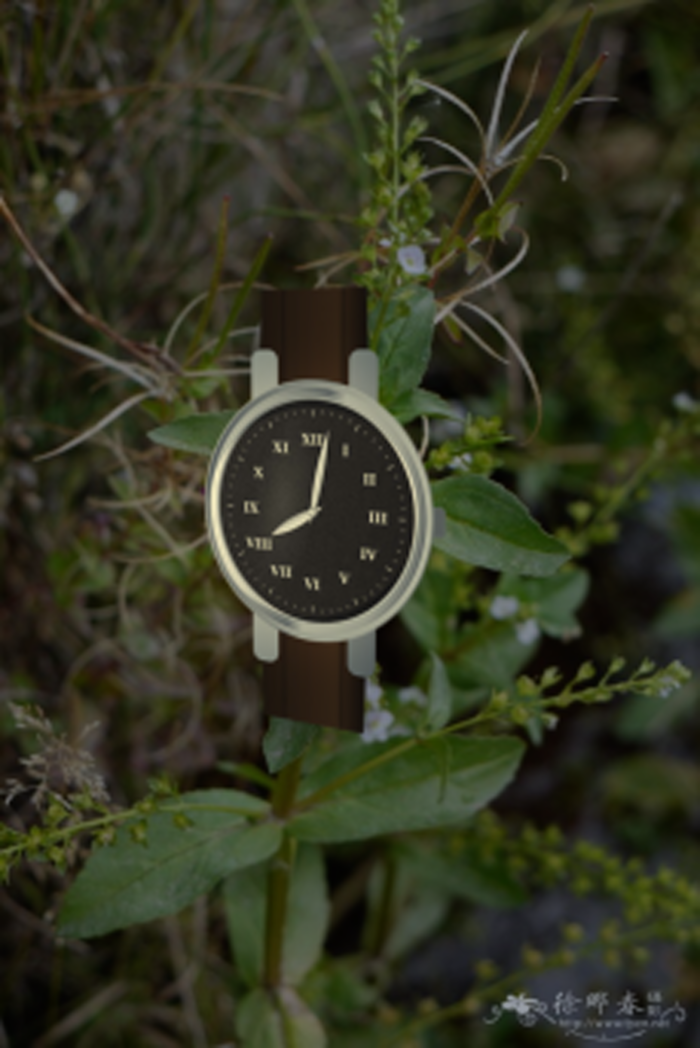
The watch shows h=8 m=2
